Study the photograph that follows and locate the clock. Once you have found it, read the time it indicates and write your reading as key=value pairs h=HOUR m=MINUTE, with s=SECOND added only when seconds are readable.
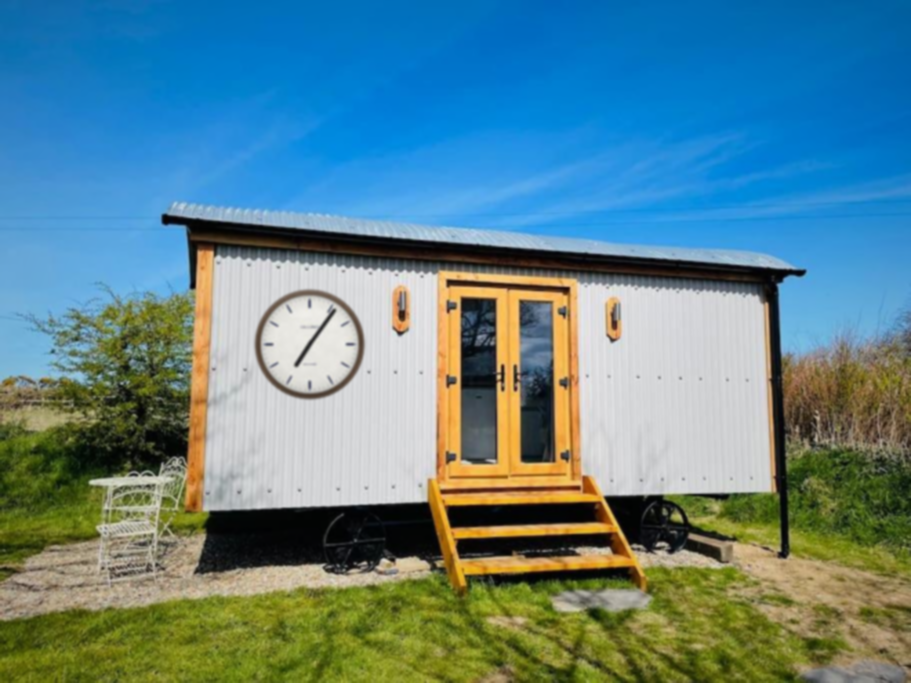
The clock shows h=7 m=6
